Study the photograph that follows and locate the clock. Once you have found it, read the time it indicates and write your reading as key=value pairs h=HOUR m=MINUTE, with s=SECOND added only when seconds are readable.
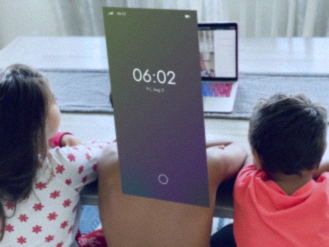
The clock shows h=6 m=2
